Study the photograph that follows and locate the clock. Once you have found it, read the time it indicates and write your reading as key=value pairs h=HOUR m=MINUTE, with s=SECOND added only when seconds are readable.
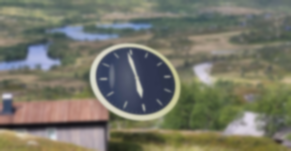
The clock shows h=5 m=59
